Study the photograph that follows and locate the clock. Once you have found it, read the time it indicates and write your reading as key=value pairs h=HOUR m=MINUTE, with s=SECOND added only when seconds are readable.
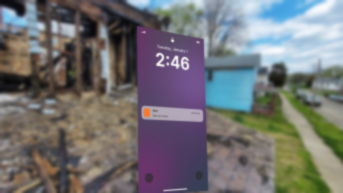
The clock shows h=2 m=46
